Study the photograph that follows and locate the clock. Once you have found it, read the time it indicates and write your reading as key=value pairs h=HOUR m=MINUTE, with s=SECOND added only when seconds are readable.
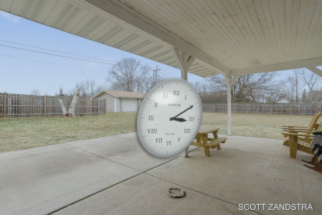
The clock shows h=3 m=10
